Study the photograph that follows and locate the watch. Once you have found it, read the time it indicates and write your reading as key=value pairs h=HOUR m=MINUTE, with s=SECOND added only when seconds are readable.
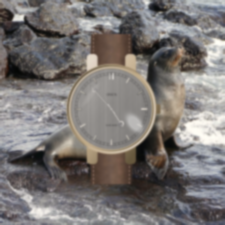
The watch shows h=4 m=53
